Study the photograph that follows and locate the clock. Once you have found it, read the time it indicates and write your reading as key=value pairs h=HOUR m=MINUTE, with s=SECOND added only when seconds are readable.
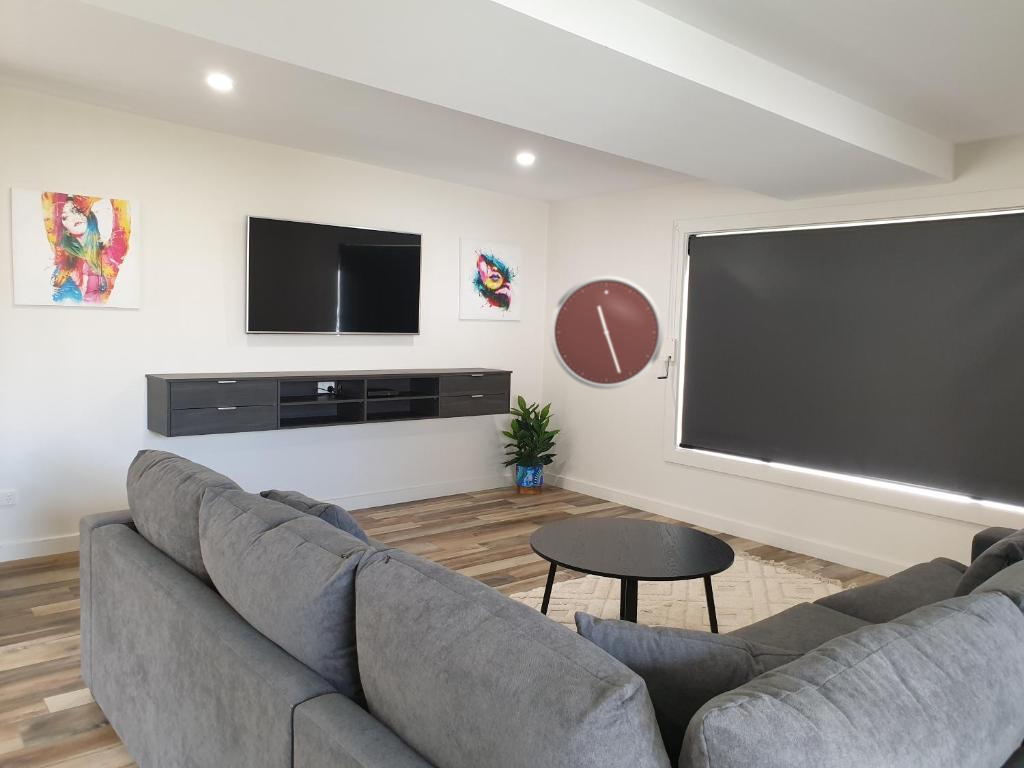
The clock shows h=11 m=27
